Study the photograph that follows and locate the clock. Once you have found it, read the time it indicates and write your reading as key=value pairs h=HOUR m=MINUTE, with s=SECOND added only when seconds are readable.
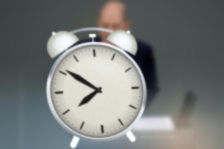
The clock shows h=7 m=51
